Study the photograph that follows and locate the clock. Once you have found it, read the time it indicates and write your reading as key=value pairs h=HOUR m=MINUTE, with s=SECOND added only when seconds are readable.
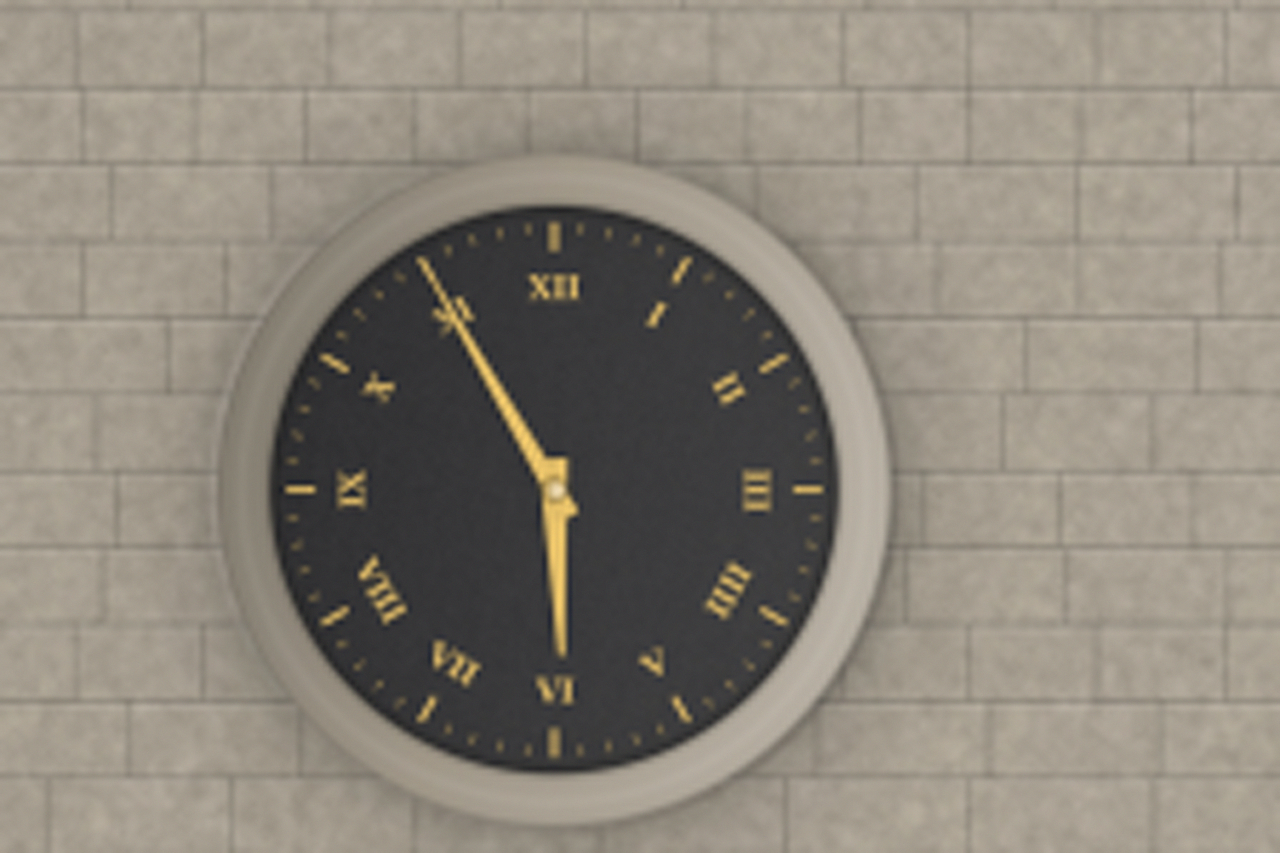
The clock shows h=5 m=55
